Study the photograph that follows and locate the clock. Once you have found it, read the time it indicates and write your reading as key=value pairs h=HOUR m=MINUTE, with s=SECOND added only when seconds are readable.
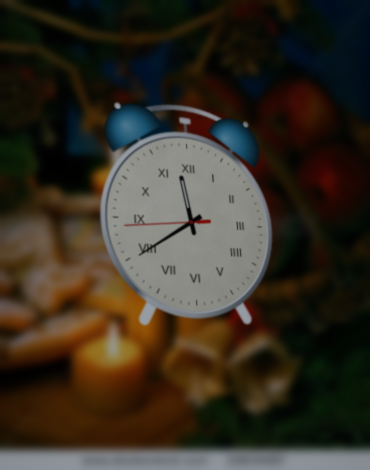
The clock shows h=11 m=39 s=44
